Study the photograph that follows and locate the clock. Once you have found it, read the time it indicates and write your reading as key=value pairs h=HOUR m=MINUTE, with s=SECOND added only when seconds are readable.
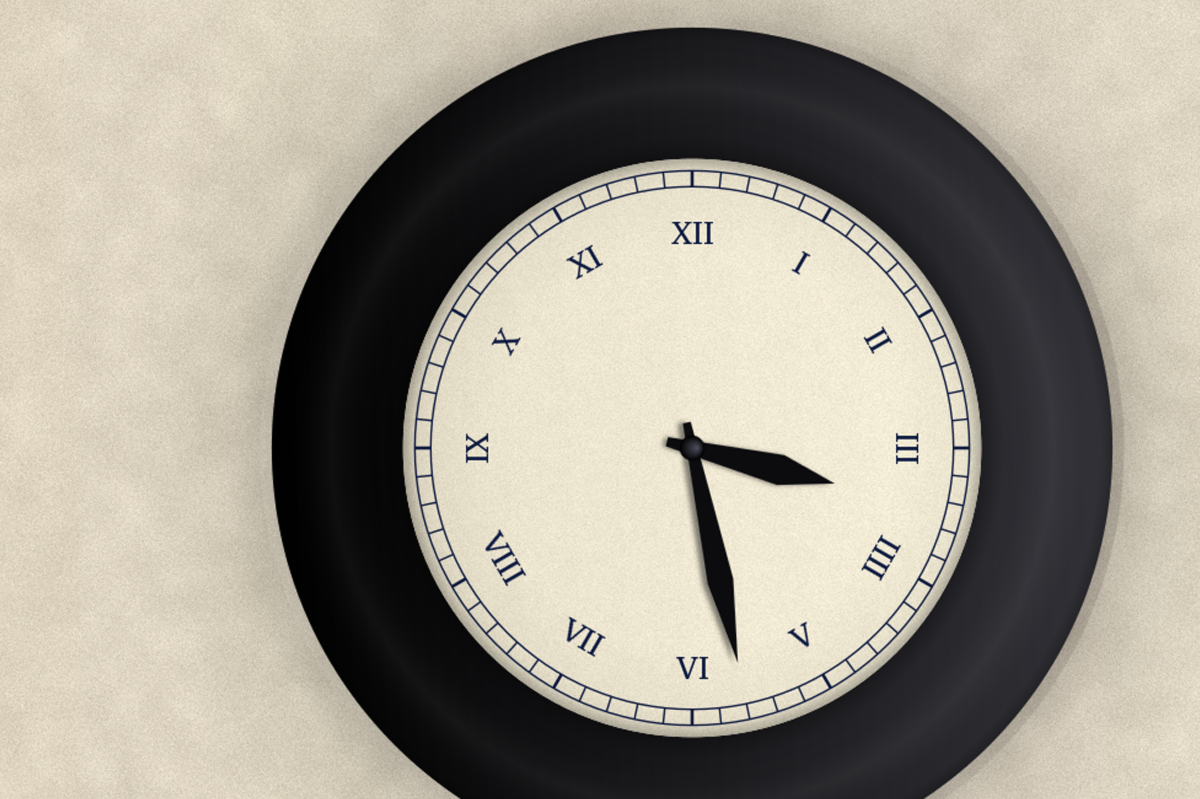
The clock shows h=3 m=28
